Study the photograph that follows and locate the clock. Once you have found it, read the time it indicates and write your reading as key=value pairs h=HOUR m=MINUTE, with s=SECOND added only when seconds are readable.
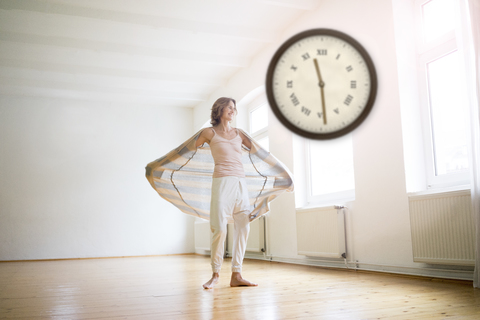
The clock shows h=11 m=29
